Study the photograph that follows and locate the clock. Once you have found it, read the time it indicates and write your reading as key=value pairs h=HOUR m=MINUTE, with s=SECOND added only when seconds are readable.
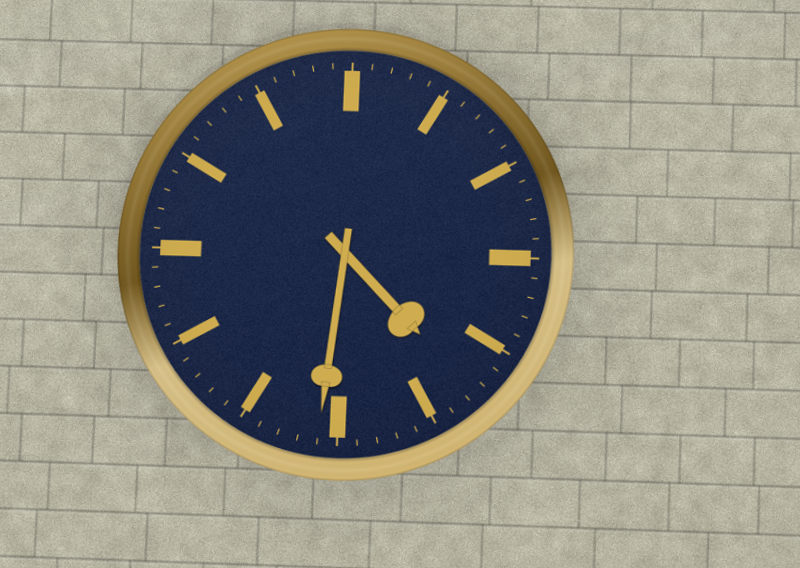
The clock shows h=4 m=31
